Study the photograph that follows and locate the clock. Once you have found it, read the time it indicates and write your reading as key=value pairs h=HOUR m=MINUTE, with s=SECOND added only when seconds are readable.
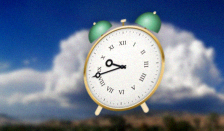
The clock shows h=9 m=43
